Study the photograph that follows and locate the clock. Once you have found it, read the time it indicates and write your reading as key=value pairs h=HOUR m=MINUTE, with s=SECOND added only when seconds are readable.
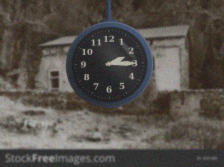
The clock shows h=2 m=15
